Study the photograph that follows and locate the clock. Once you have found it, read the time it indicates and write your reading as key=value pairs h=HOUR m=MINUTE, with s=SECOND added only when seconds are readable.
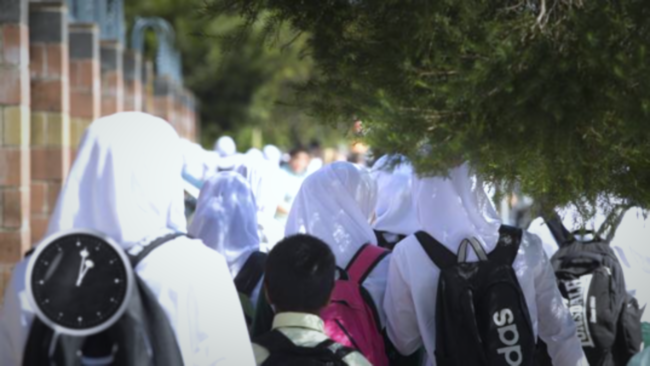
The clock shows h=1 m=2
